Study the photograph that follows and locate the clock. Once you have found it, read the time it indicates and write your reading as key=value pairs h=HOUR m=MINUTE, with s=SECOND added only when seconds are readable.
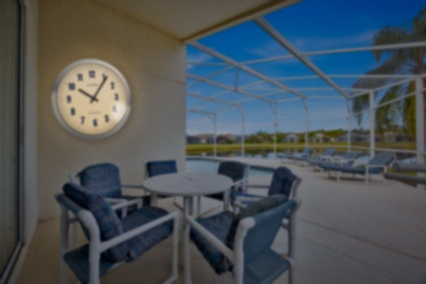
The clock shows h=10 m=6
